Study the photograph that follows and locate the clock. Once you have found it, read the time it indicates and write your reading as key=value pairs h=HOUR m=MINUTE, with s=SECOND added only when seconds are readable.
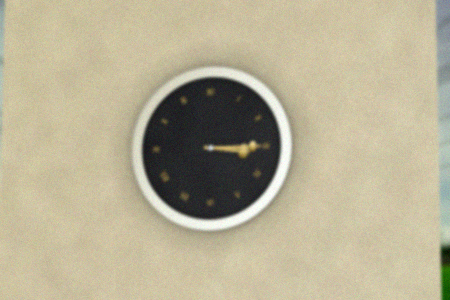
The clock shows h=3 m=15
